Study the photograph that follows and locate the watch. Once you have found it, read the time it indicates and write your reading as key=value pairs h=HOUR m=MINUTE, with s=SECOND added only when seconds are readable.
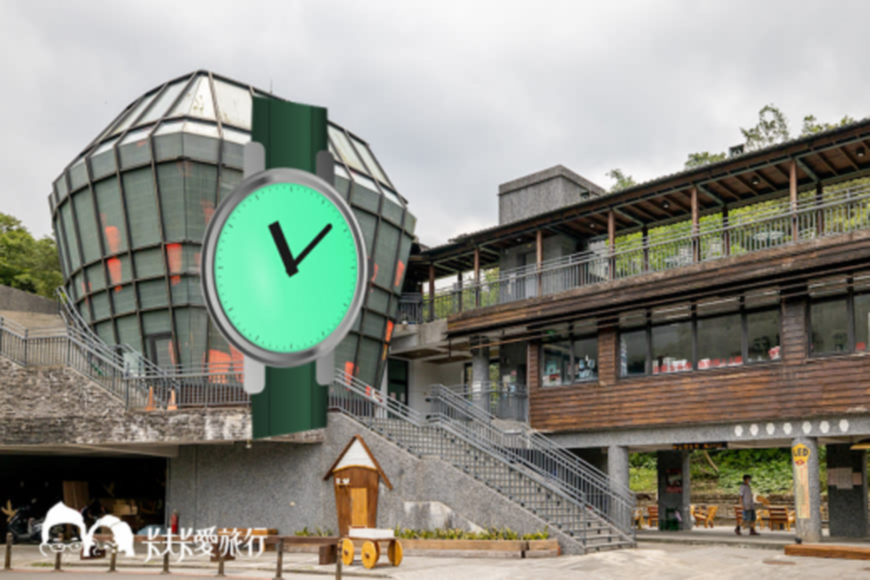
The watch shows h=11 m=8
